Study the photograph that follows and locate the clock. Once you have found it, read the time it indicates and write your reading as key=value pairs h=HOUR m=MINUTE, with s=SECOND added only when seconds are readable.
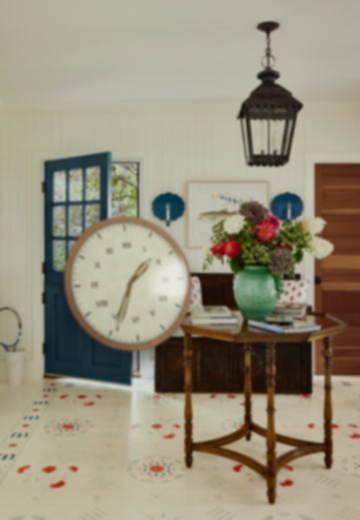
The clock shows h=1 m=34
